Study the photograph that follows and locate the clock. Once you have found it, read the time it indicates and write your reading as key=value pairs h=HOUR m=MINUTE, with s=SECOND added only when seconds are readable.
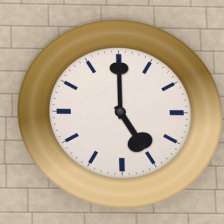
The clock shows h=5 m=0
